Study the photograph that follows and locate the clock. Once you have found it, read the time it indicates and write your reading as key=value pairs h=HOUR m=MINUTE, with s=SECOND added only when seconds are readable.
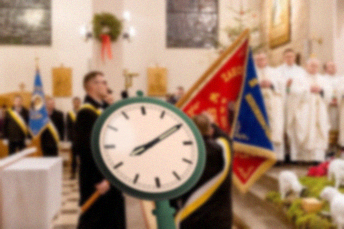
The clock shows h=8 m=10
